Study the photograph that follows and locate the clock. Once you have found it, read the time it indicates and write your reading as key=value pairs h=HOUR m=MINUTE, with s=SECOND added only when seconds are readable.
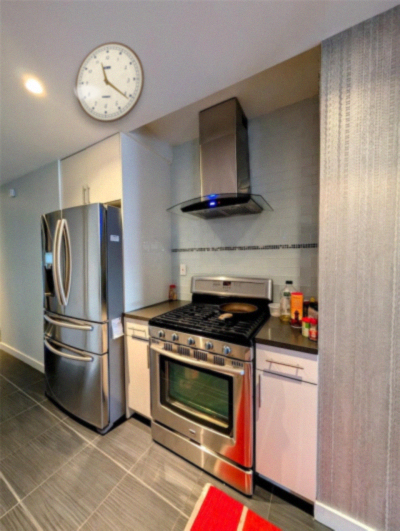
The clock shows h=11 m=21
